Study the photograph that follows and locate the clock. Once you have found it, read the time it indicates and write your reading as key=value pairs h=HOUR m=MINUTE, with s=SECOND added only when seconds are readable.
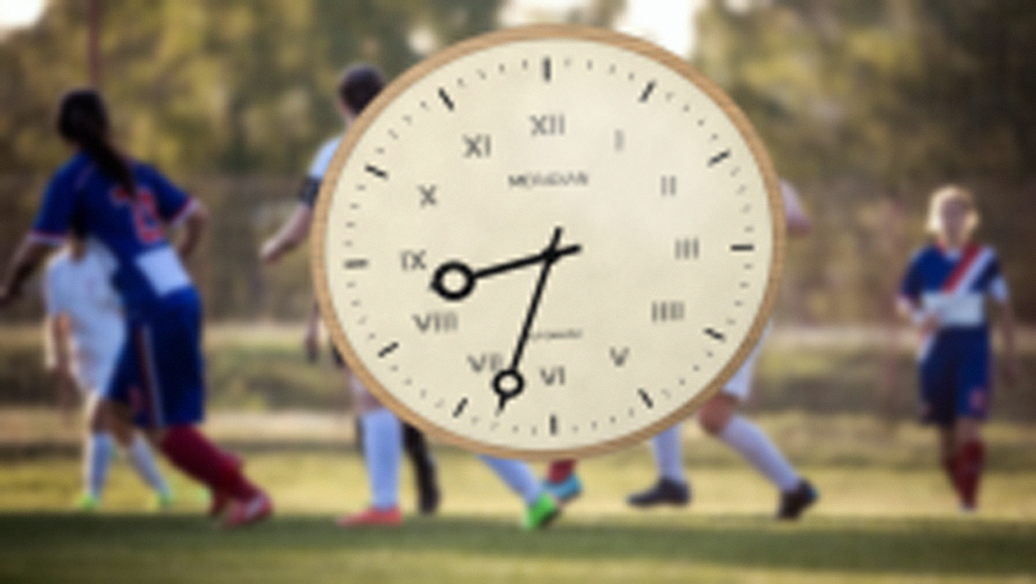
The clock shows h=8 m=33
